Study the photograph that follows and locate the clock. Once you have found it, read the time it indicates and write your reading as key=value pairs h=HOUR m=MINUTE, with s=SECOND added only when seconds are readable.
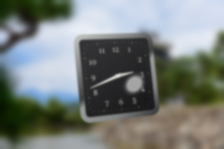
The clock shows h=2 m=42
